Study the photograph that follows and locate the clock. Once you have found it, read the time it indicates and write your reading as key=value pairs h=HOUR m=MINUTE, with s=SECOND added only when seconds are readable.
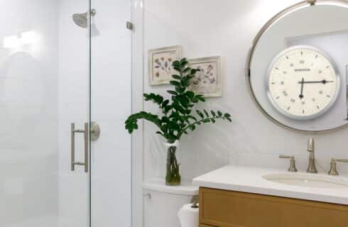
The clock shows h=6 m=15
